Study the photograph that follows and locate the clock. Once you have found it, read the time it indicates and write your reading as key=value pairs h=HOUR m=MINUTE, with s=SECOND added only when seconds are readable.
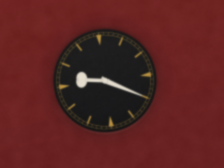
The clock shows h=9 m=20
